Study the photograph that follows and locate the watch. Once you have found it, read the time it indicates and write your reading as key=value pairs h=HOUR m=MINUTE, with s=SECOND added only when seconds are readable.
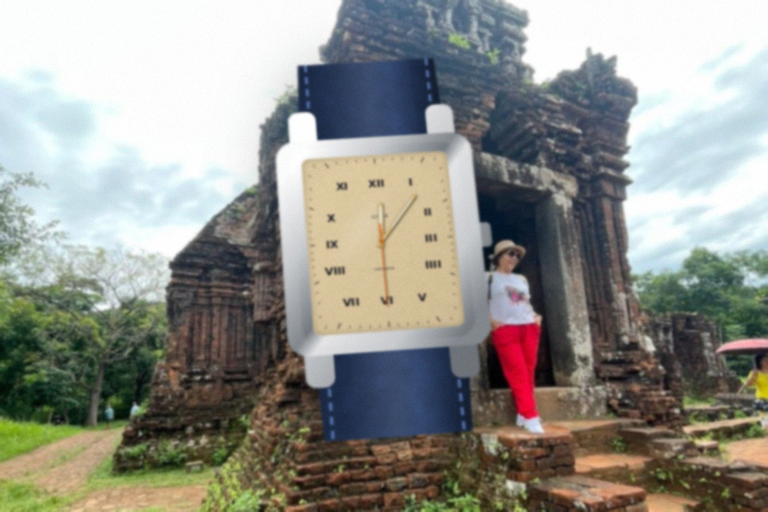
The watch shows h=12 m=6 s=30
